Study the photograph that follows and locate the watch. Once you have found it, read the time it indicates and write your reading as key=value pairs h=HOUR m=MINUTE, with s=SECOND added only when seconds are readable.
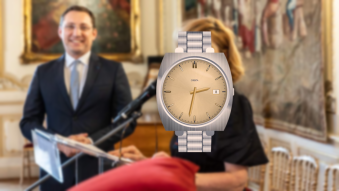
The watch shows h=2 m=32
